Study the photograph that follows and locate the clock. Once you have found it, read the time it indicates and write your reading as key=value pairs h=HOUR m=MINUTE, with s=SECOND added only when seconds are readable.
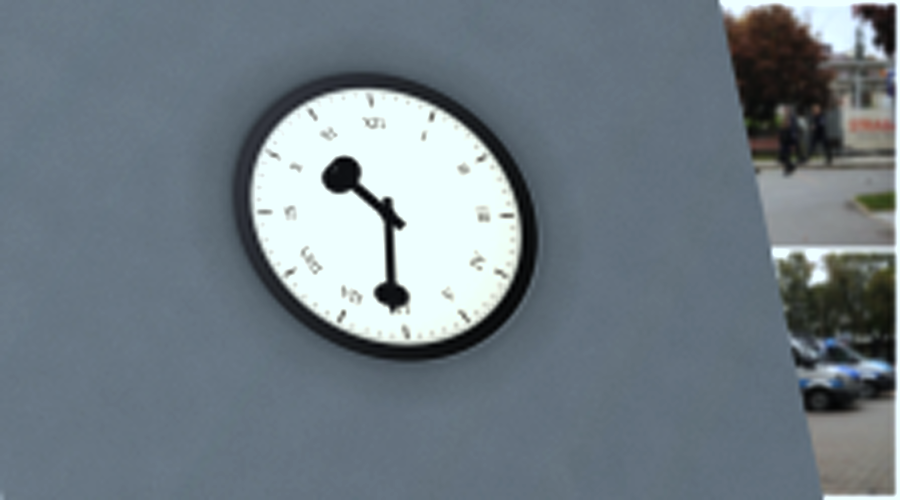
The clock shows h=10 m=31
